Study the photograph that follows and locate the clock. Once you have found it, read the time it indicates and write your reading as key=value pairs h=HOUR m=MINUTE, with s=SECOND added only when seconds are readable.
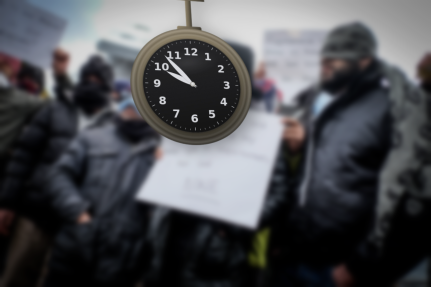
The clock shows h=9 m=53
